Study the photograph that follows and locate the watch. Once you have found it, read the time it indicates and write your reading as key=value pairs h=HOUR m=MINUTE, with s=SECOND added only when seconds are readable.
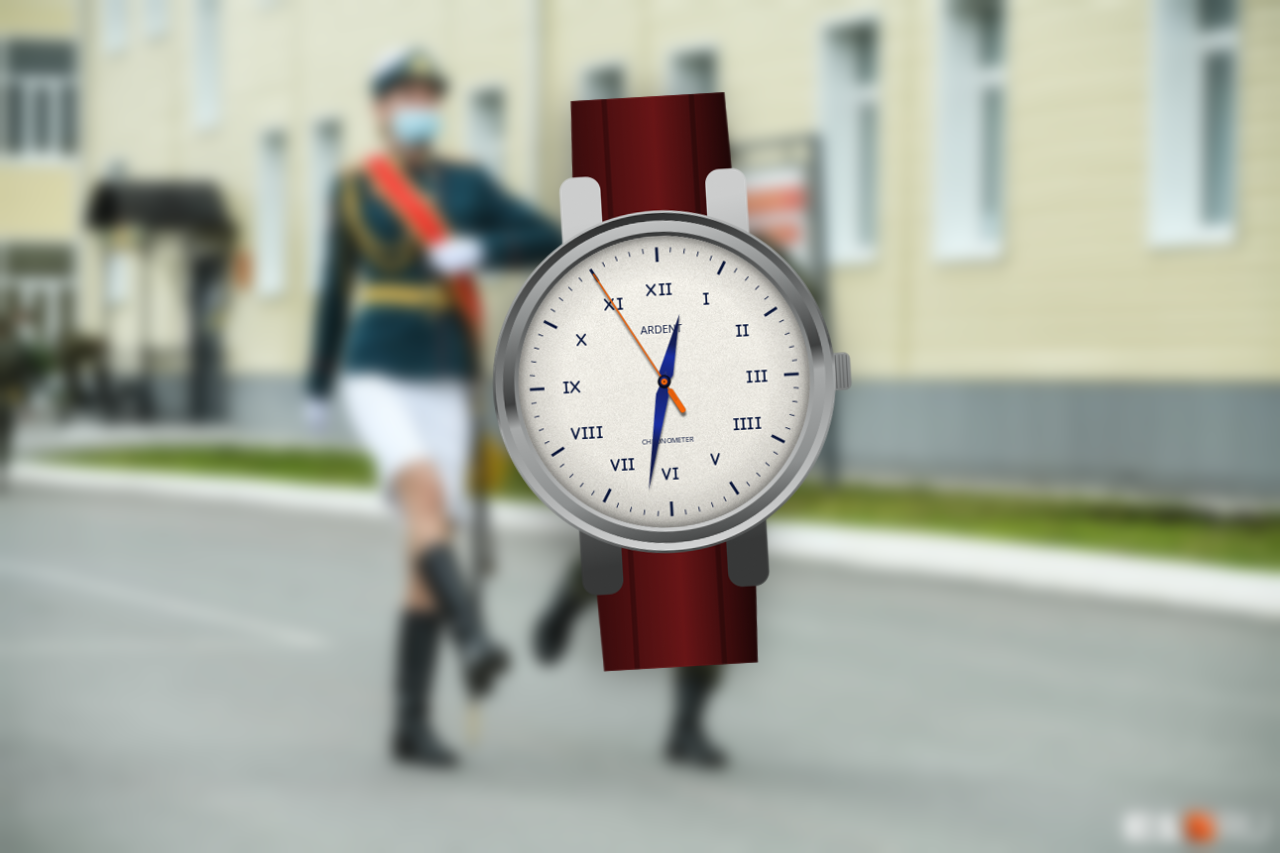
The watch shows h=12 m=31 s=55
